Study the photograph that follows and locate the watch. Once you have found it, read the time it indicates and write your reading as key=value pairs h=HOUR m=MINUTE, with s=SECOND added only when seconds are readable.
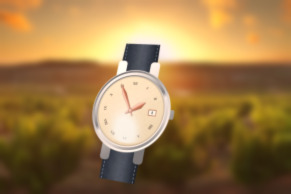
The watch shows h=1 m=55
